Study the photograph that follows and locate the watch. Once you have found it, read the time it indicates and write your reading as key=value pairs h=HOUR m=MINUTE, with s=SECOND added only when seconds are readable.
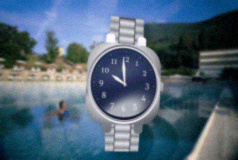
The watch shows h=9 m=59
